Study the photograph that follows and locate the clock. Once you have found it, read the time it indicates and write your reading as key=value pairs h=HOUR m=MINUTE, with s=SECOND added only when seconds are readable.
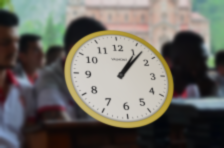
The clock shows h=1 m=7
